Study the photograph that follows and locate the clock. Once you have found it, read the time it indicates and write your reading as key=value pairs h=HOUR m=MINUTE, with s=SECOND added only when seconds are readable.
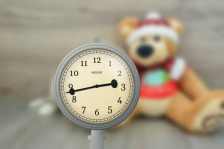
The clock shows h=2 m=43
